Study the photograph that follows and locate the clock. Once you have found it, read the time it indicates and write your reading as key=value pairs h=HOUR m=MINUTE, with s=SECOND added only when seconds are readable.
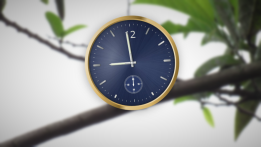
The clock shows h=8 m=59
